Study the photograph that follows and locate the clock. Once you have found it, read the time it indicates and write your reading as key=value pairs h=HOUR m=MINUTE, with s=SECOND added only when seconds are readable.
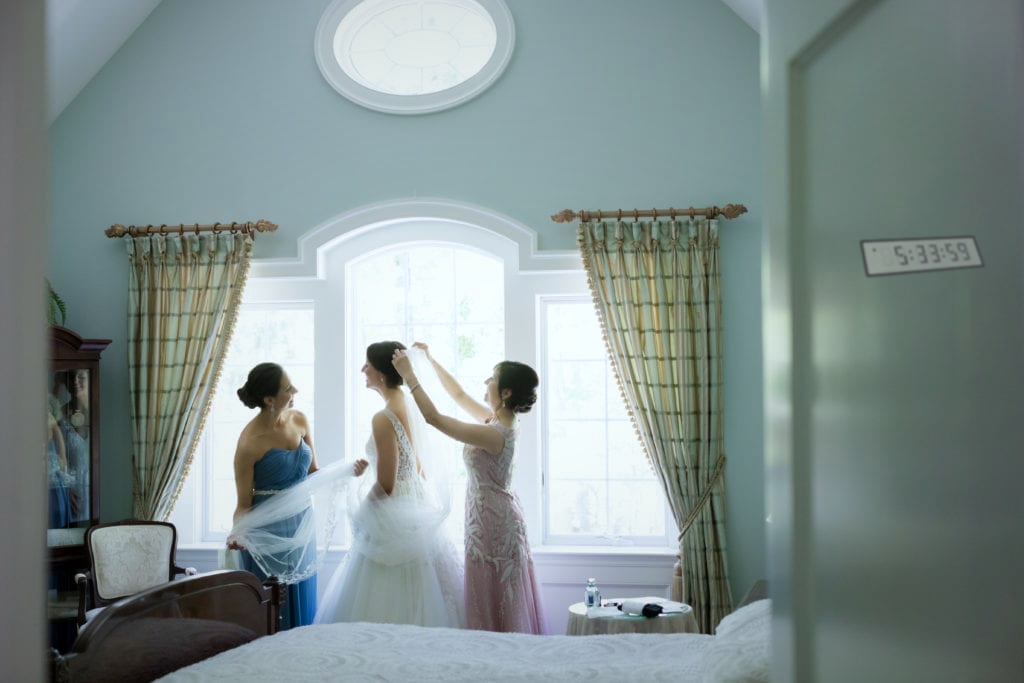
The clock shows h=5 m=33 s=59
